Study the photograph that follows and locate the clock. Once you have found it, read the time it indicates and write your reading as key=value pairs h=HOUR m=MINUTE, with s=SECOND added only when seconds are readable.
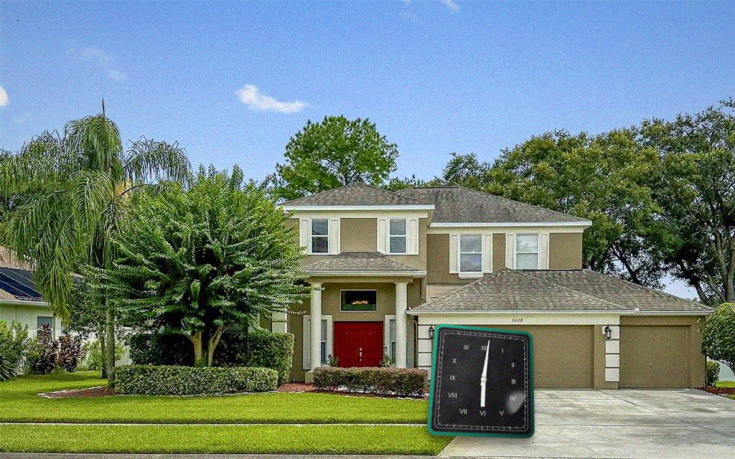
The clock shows h=6 m=1
